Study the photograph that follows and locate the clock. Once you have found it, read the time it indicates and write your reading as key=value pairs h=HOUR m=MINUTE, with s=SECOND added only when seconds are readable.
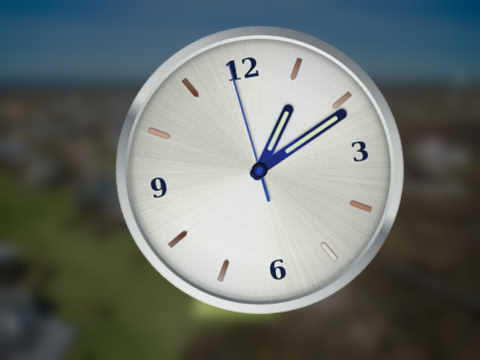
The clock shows h=1 m=10 s=59
